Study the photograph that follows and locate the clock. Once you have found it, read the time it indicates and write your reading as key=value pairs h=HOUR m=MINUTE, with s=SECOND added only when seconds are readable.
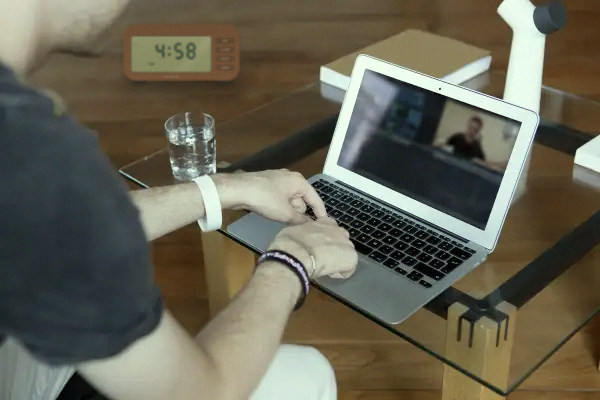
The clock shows h=4 m=58
